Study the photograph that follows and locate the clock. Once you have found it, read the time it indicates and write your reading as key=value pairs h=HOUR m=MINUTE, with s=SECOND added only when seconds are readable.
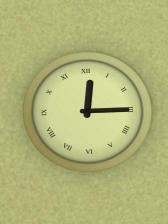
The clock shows h=12 m=15
